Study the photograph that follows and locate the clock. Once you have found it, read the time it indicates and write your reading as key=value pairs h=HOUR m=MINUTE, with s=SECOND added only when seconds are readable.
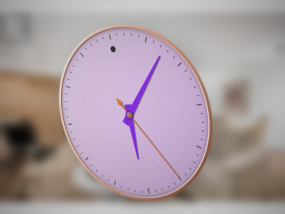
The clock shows h=6 m=7 s=25
